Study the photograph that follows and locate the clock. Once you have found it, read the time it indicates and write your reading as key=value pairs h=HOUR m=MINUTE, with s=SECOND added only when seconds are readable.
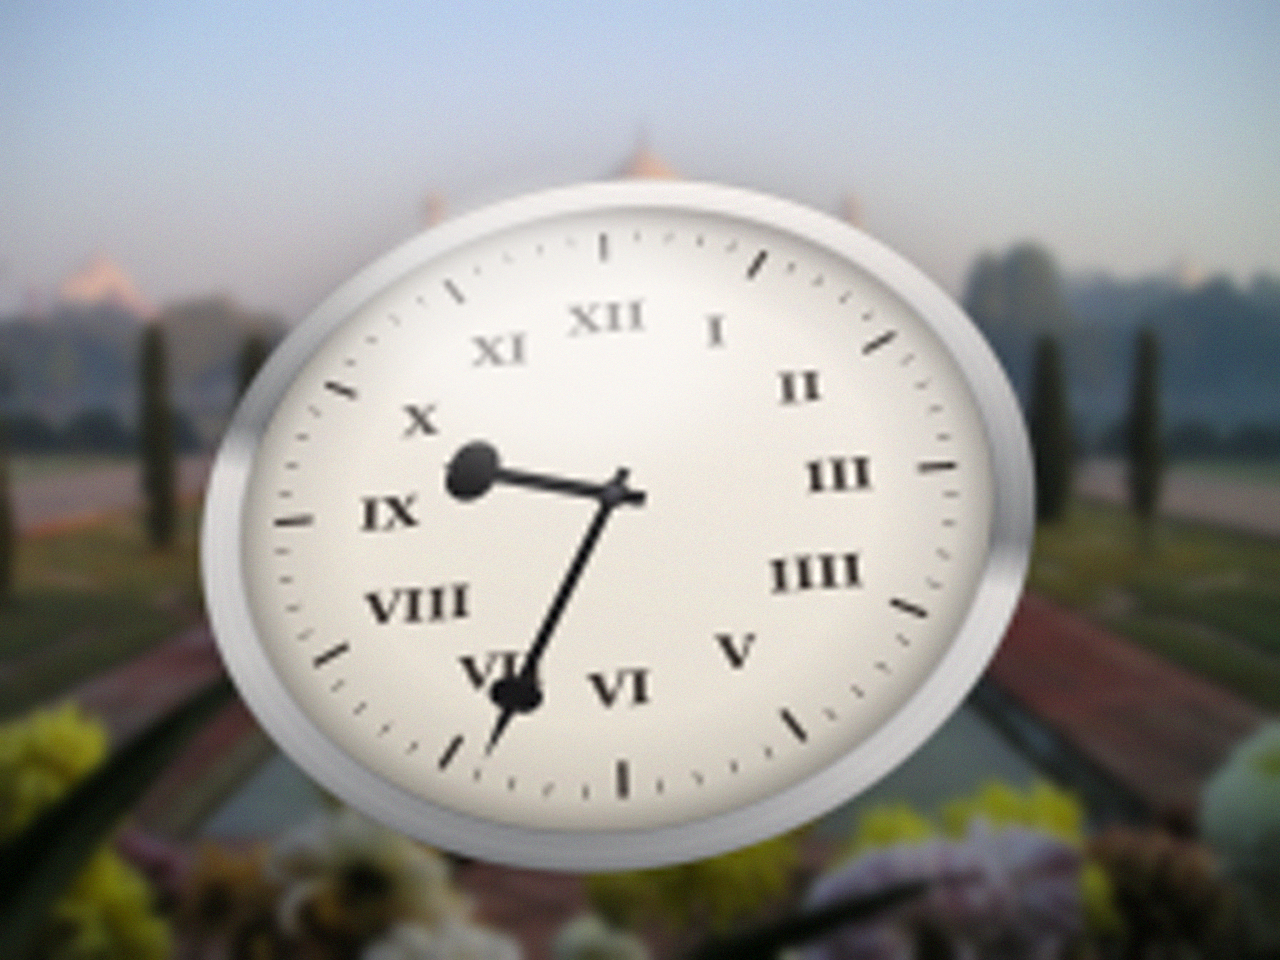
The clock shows h=9 m=34
